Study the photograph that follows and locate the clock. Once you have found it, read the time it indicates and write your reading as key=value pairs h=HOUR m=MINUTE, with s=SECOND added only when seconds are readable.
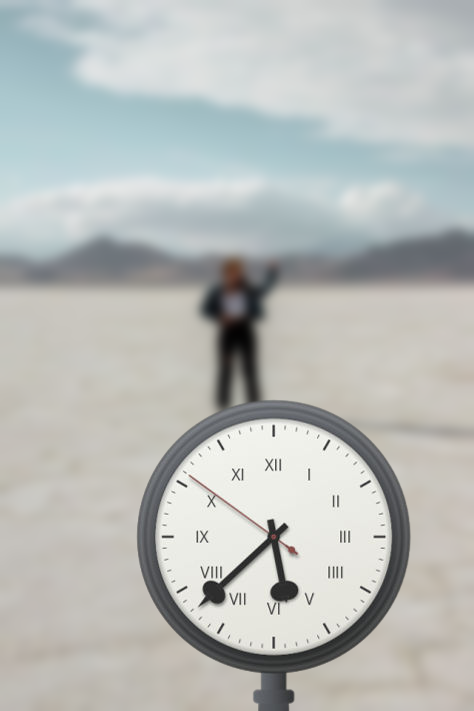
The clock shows h=5 m=37 s=51
